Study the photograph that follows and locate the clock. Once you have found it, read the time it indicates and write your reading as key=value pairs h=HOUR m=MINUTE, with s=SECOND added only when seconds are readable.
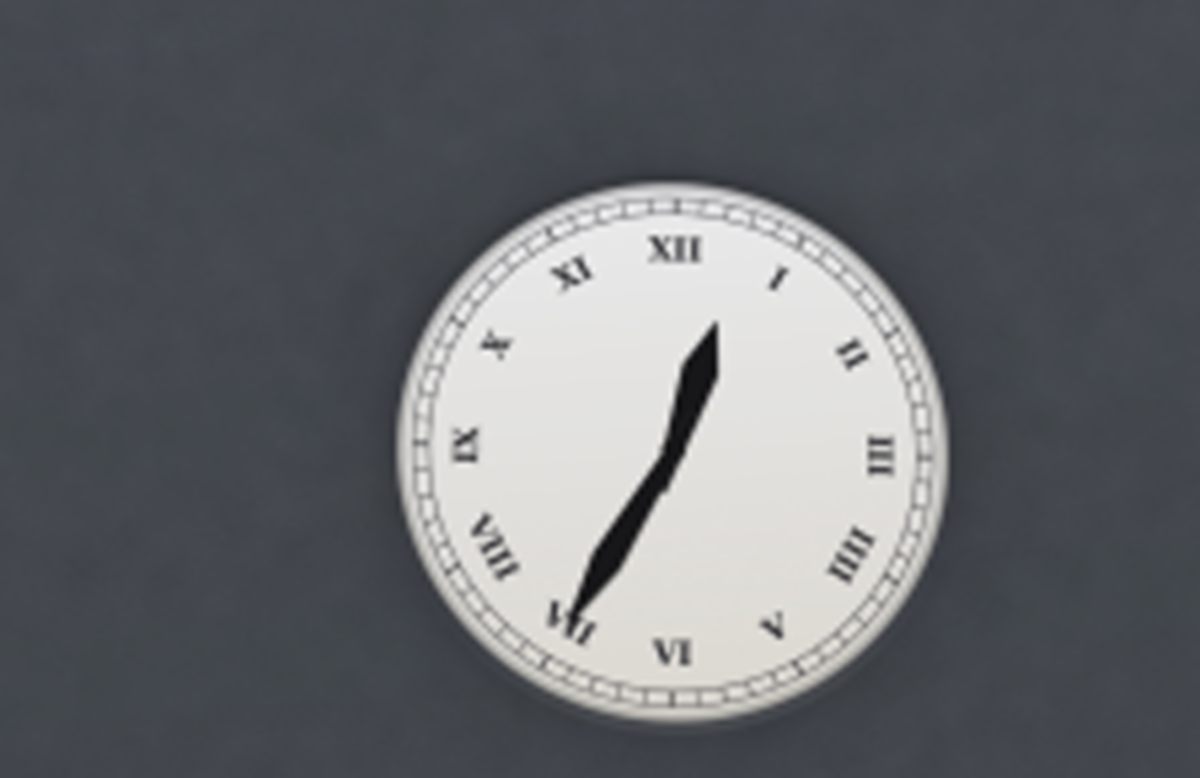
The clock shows h=12 m=35
